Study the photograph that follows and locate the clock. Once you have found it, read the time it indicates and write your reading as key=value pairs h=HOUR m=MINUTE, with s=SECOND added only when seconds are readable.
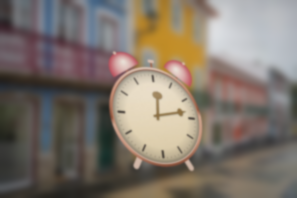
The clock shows h=12 m=13
